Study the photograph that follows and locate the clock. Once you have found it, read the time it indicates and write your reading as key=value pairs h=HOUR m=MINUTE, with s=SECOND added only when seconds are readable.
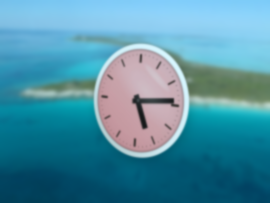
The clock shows h=5 m=14
